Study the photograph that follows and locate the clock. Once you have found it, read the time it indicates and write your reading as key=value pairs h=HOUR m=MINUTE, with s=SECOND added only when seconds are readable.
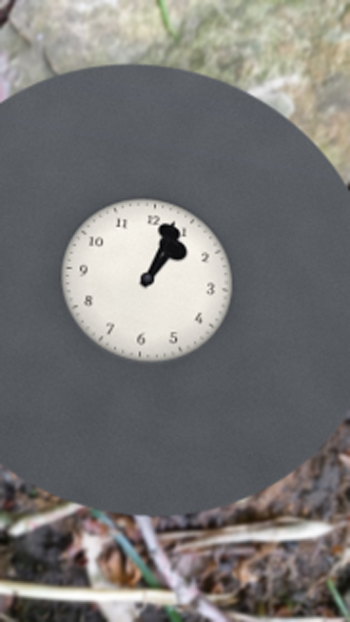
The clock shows h=1 m=3
